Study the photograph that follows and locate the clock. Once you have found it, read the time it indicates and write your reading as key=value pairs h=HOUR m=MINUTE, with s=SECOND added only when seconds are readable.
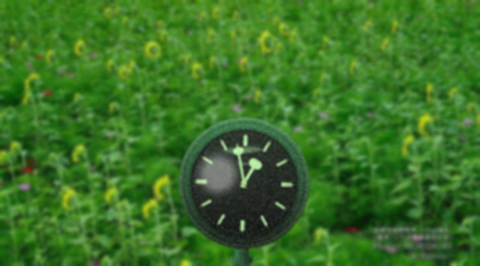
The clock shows h=12 m=58
